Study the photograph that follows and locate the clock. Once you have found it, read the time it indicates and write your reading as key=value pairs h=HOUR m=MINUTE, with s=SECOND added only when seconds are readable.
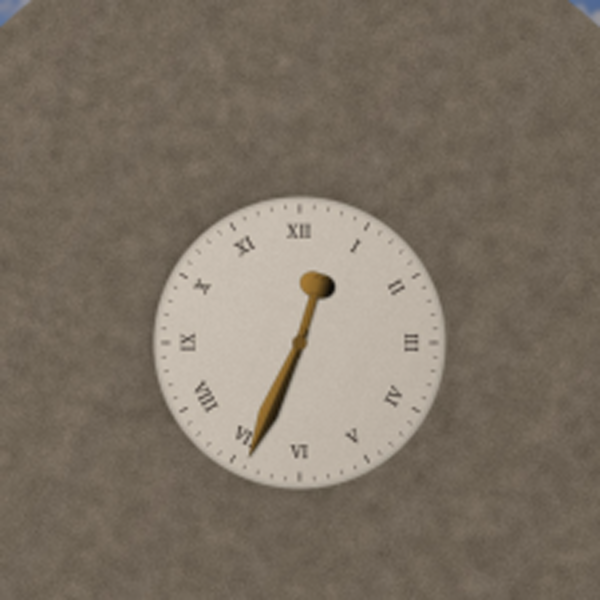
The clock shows h=12 m=34
